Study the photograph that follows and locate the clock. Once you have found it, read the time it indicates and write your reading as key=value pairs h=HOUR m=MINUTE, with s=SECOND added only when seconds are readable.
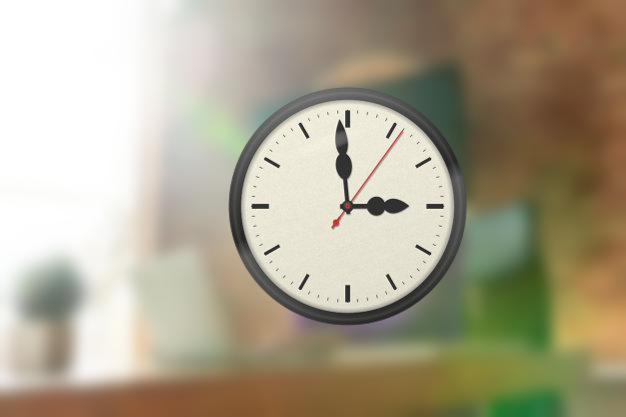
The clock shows h=2 m=59 s=6
